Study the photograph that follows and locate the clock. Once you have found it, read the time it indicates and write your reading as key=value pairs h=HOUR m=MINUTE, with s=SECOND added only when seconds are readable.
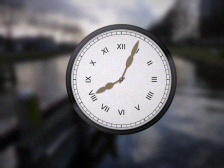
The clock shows h=8 m=4
